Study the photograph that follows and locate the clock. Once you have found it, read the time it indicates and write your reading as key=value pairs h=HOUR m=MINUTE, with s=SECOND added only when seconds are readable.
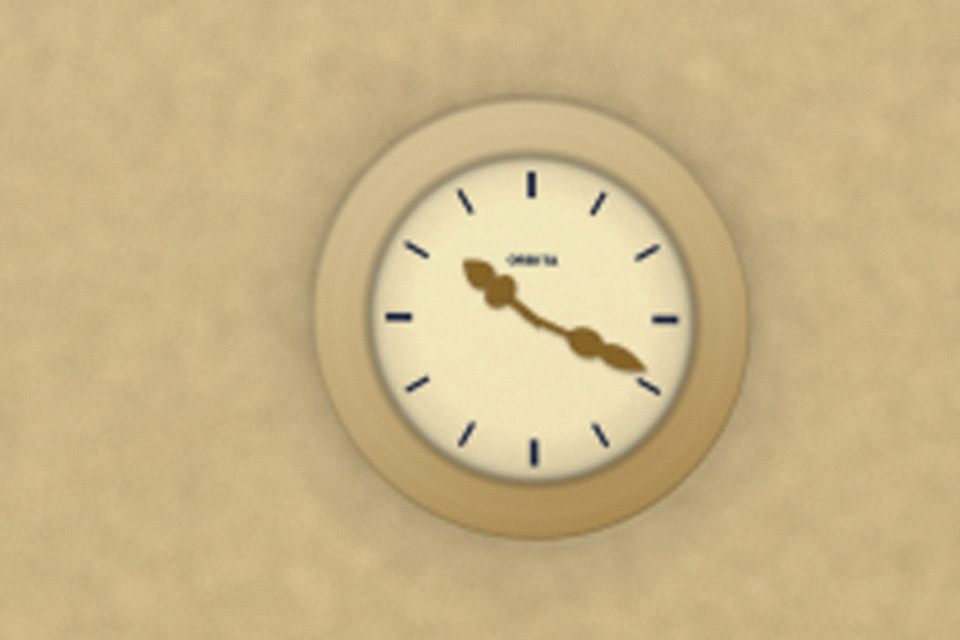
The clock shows h=10 m=19
